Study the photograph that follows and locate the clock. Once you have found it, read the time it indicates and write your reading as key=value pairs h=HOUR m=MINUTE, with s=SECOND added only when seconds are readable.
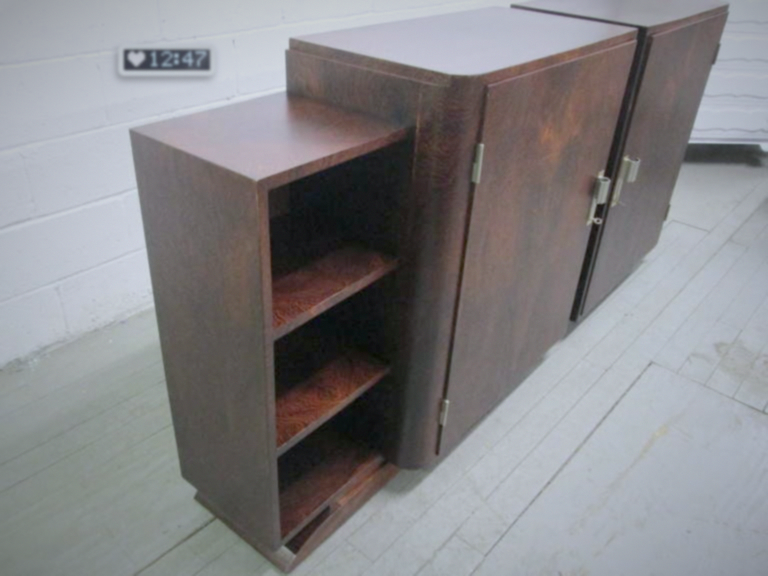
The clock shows h=12 m=47
